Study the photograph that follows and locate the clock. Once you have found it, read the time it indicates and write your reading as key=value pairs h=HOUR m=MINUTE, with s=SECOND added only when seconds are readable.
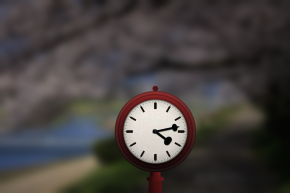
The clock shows h=4 m=13
